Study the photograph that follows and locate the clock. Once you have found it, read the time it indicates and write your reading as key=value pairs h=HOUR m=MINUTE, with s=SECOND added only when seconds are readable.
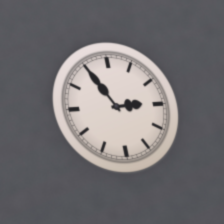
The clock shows h=2 m=55
